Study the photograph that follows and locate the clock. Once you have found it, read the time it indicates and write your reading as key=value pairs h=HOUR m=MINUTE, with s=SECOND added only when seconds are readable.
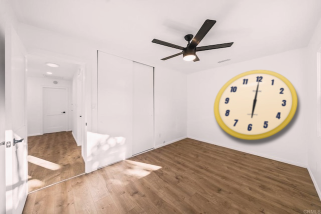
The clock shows h=6 m=0
